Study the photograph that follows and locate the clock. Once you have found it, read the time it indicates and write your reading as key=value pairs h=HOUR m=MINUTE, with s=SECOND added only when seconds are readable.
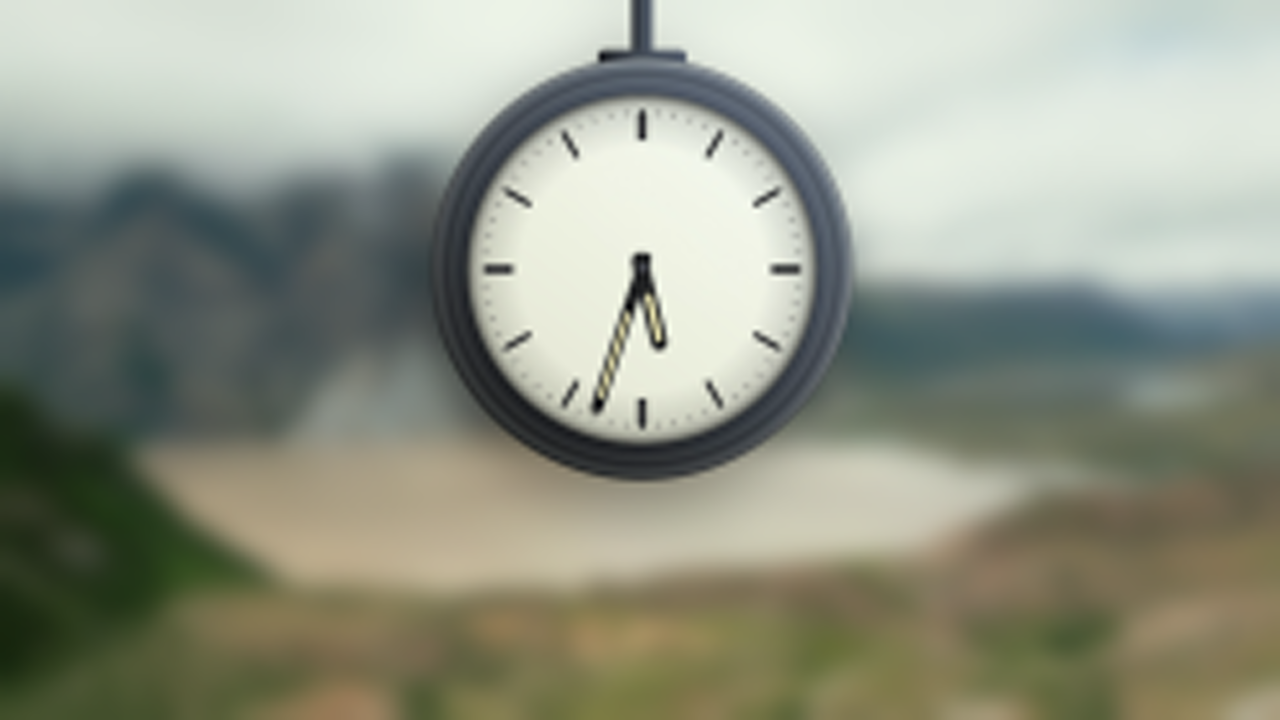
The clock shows h=5 m=33
